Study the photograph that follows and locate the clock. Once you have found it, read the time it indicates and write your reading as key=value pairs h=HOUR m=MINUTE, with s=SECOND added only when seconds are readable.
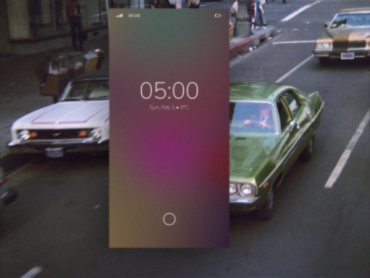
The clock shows h=5 m=0
